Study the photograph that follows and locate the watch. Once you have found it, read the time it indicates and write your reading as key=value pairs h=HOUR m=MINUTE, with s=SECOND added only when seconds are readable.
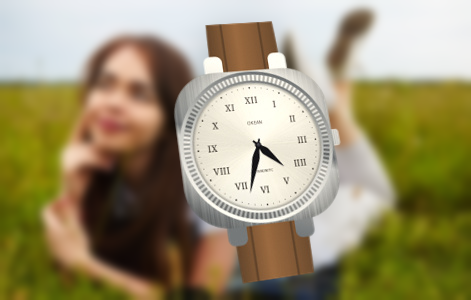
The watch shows h=4 m=33
